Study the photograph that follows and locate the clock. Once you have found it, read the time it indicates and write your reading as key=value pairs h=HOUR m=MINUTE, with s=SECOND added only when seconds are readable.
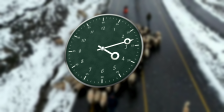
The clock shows h=4 m=13
